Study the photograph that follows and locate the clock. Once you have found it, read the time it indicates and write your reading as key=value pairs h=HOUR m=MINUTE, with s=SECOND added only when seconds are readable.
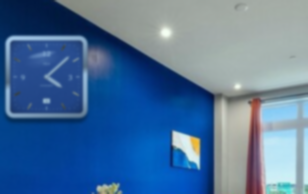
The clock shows h=4 m=8
